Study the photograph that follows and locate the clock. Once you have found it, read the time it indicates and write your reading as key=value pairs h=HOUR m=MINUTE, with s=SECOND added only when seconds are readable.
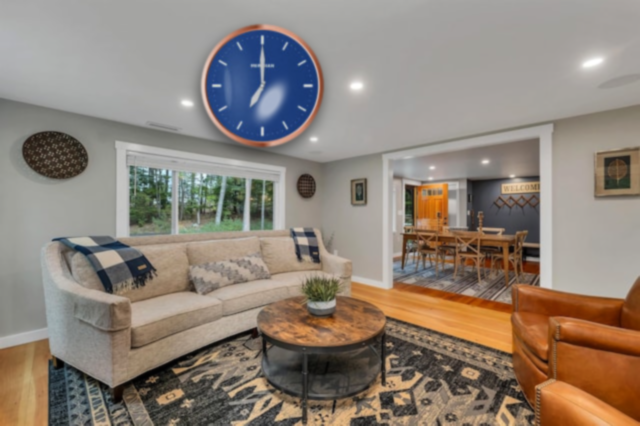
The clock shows h=7 m=0
